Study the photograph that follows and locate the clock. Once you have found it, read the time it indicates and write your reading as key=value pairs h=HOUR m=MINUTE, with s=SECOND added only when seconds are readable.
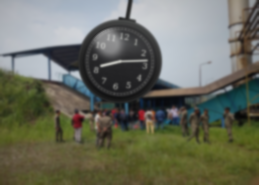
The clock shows h=8 m=13
